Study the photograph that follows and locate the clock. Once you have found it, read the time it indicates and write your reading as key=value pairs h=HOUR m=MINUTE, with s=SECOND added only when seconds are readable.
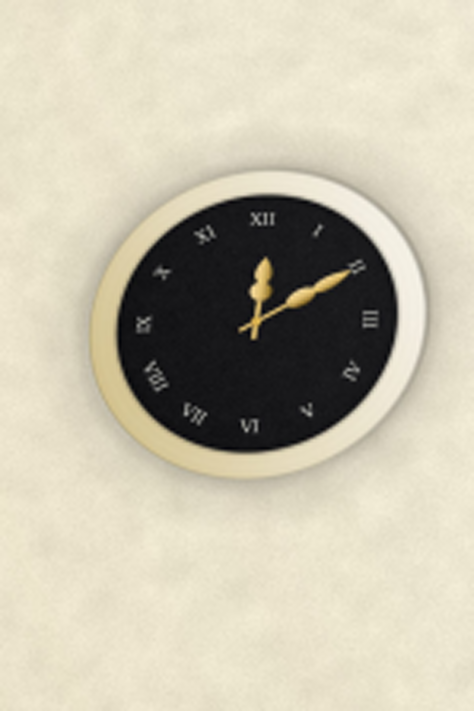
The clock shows h=12 m=10
